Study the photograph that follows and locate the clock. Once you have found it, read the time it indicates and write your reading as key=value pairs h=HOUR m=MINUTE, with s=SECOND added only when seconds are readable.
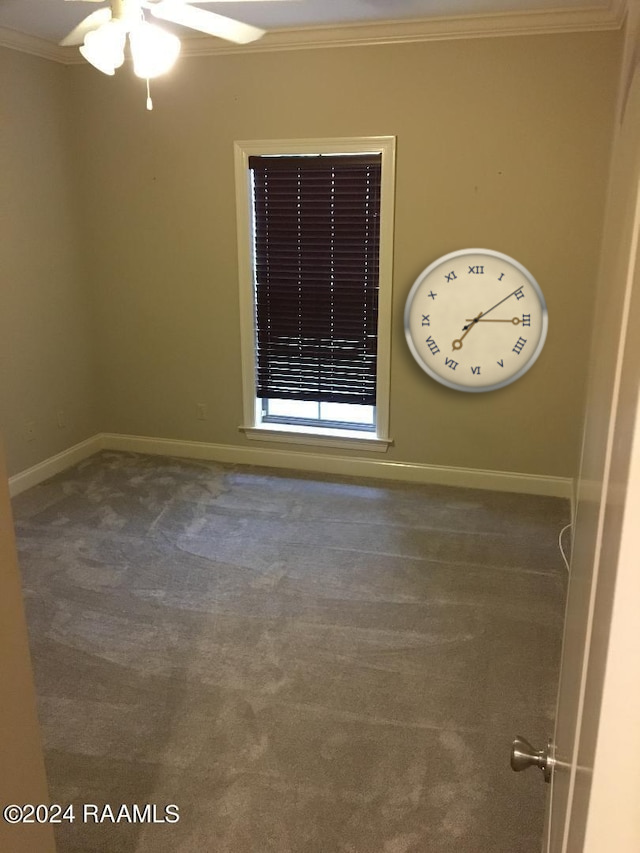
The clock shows h=7 m=15 s=9
